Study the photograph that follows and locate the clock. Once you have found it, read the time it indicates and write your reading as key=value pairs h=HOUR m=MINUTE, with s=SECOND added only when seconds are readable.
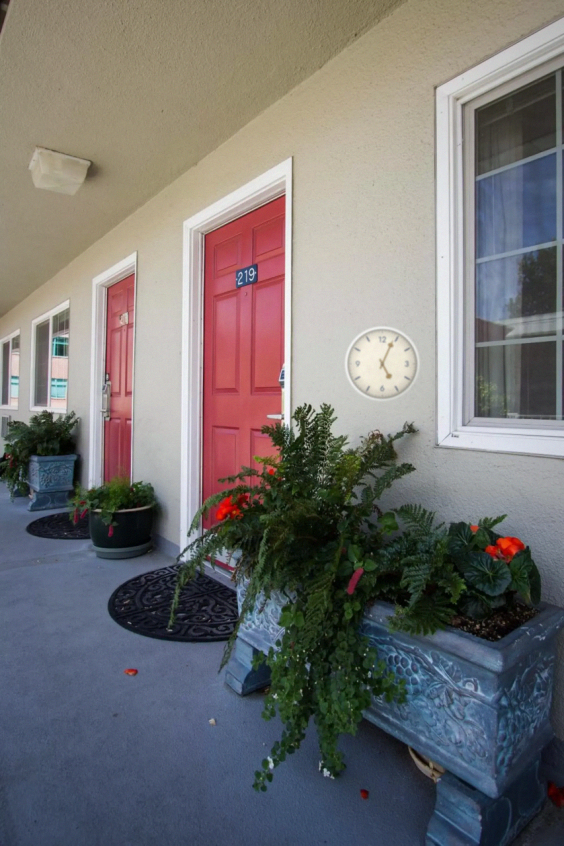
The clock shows h=5 m=4
